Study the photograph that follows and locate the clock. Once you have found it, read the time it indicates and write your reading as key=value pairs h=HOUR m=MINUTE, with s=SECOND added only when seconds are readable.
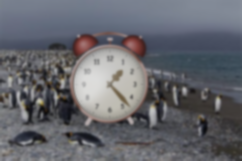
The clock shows h=1 m=23
